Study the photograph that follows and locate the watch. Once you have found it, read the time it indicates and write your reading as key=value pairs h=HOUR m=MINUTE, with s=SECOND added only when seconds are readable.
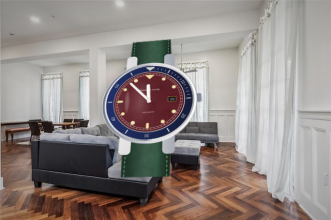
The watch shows h=11 m=53
